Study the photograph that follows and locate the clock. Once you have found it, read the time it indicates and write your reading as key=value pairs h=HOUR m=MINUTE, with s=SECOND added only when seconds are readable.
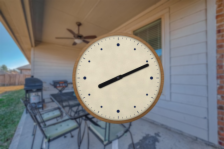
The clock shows h=8 m=11
